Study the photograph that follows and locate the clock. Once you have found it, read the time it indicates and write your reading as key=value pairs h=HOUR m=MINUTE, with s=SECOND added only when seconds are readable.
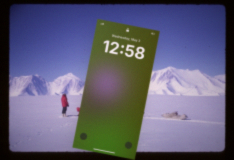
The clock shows h=12 m=58
